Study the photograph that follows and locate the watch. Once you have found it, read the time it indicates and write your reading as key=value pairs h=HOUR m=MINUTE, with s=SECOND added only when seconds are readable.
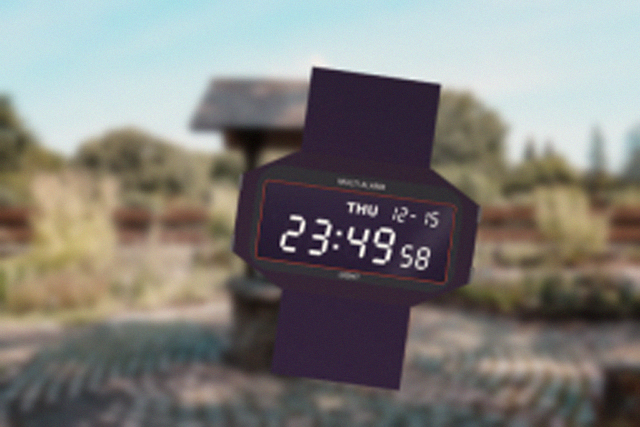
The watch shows h=23 m=49 s=58
